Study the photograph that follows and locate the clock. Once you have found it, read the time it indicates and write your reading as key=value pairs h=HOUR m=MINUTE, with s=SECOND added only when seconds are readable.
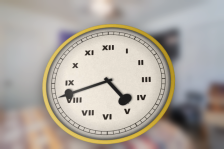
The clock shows h=4 m=42
